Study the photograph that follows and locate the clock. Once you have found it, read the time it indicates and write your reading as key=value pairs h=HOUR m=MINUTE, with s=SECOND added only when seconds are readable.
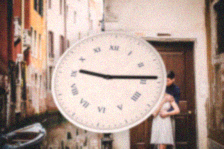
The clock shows h=9 m=14
